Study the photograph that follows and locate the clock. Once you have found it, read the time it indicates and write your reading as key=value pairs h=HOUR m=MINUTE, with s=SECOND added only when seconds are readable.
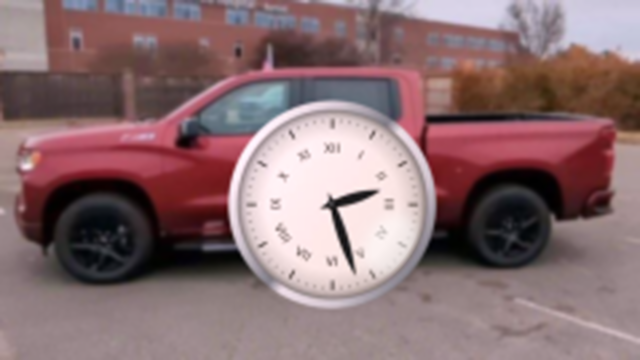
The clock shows h=2 m=27
